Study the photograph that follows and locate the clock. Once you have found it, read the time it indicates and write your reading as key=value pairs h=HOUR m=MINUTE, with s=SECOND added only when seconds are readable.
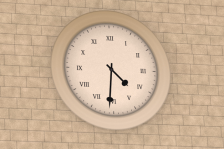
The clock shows h=4 m=31
